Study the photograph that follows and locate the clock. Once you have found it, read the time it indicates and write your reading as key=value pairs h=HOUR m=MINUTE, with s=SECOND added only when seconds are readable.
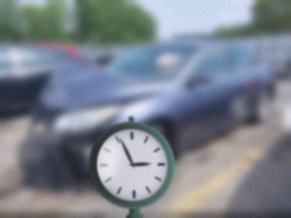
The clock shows h=2 m=56
